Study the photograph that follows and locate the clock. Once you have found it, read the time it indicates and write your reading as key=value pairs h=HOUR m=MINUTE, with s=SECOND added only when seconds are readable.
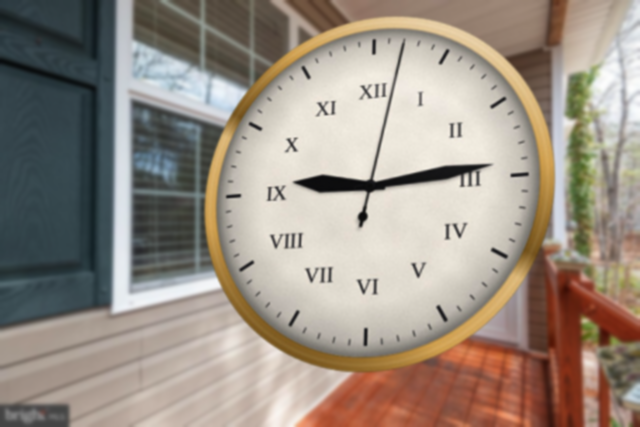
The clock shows h=9 m=14 s=2
